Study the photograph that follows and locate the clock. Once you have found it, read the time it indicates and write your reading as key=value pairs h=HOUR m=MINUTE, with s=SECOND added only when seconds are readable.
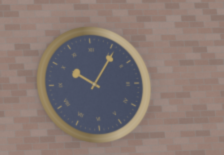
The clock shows h=10 m=6
